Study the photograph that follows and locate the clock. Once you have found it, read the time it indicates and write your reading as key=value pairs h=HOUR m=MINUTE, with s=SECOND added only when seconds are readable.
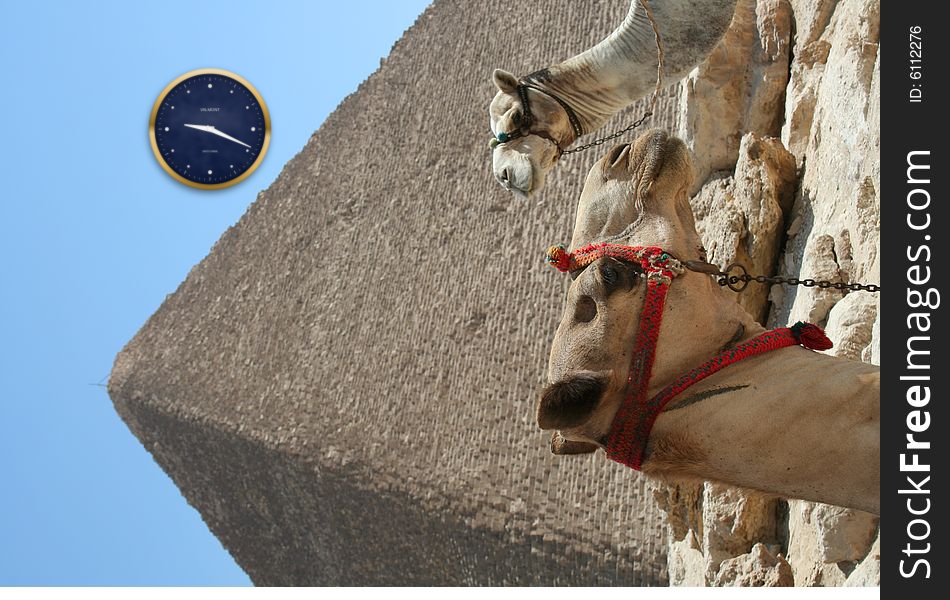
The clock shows h=9 m=19
